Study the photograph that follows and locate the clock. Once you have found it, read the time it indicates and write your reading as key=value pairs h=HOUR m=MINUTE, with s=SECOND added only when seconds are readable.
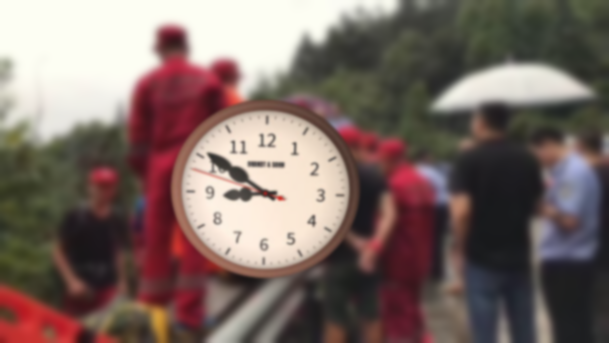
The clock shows h=8 m=50 s=48
